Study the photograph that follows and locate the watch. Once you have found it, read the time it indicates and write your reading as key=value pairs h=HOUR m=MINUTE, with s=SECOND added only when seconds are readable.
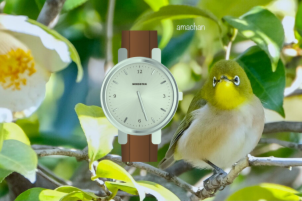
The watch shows h=5 m=27
